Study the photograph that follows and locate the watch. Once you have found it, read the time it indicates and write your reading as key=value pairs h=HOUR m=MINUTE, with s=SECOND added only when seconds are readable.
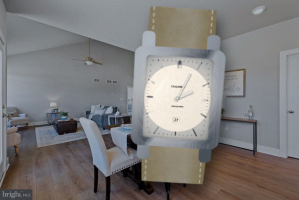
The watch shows h=2 m=4
